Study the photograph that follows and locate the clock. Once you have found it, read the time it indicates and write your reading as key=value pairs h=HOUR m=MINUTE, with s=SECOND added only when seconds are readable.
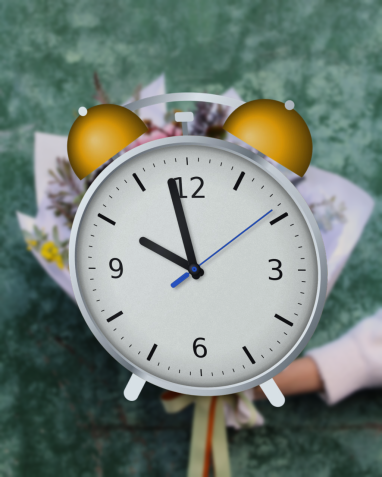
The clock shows h=9 m=58 s=9
